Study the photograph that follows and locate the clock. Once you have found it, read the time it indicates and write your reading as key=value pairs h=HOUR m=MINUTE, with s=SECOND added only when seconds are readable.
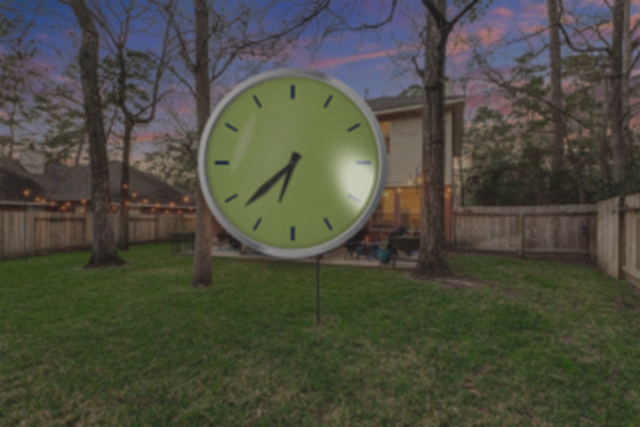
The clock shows h=6 m=38
